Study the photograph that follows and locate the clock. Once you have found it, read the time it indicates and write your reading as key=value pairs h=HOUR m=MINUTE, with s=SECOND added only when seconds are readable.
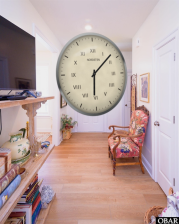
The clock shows h=6 m=8
